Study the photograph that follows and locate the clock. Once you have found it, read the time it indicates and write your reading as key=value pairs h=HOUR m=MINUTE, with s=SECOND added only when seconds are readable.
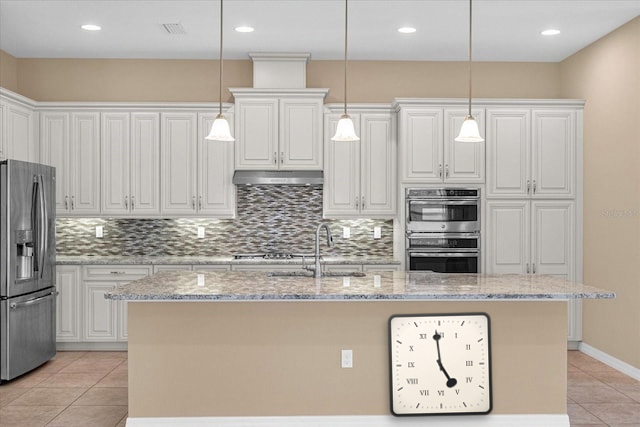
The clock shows h=4 m=59
